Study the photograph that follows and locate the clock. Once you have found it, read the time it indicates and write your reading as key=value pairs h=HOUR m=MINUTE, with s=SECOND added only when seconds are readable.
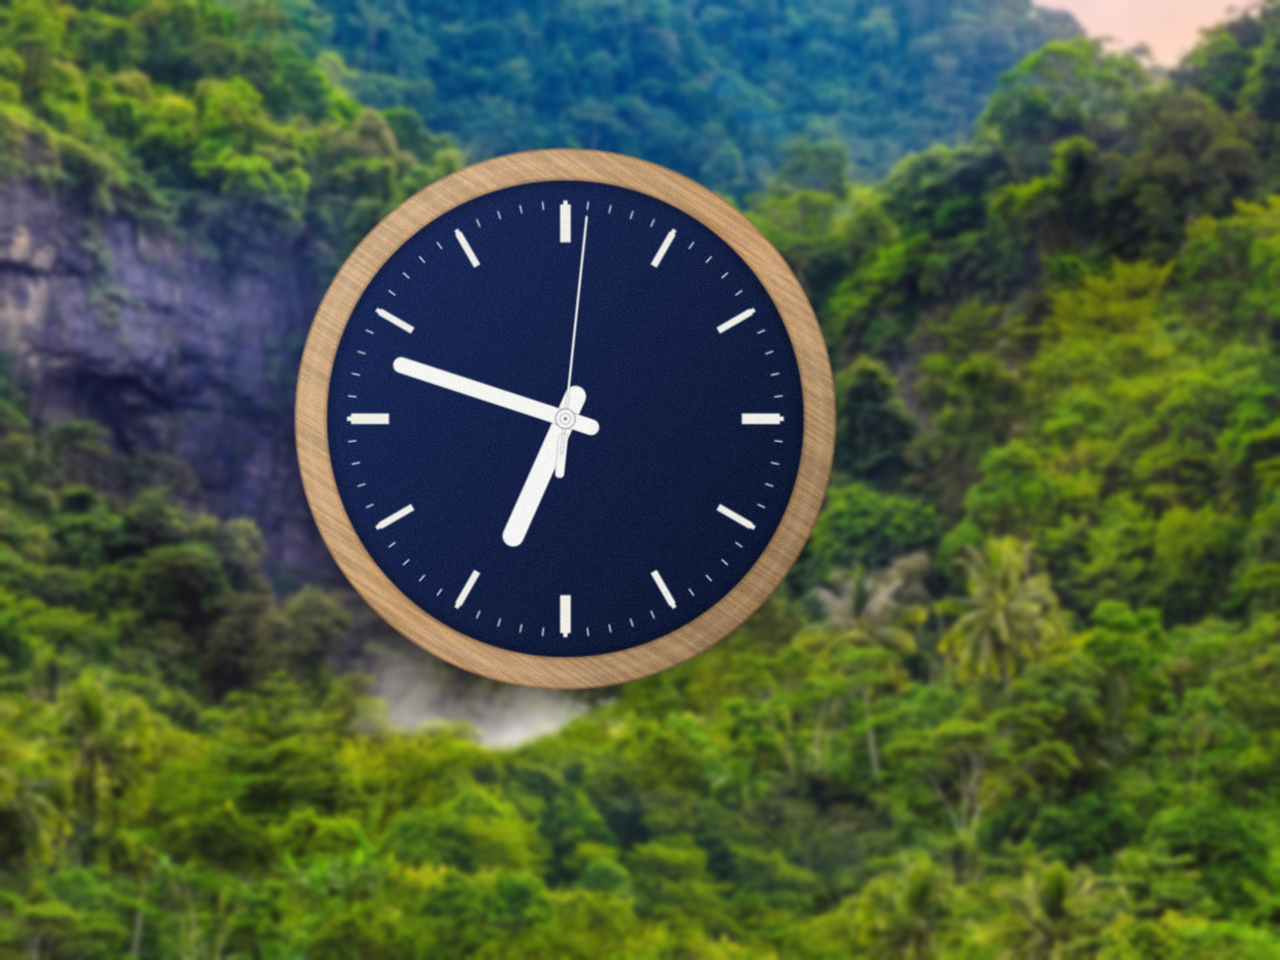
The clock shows h=6 m=48 s=1
